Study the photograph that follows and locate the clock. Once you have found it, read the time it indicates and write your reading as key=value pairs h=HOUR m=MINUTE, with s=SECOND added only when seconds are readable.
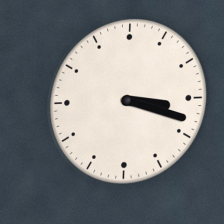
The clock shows h=3 m=18
